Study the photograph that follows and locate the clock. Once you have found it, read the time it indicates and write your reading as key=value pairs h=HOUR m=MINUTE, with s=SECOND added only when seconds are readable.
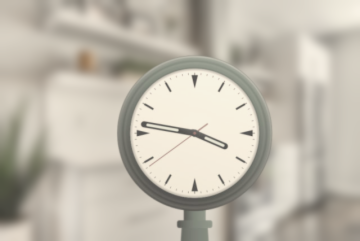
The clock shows h=3 m=46 s=39
